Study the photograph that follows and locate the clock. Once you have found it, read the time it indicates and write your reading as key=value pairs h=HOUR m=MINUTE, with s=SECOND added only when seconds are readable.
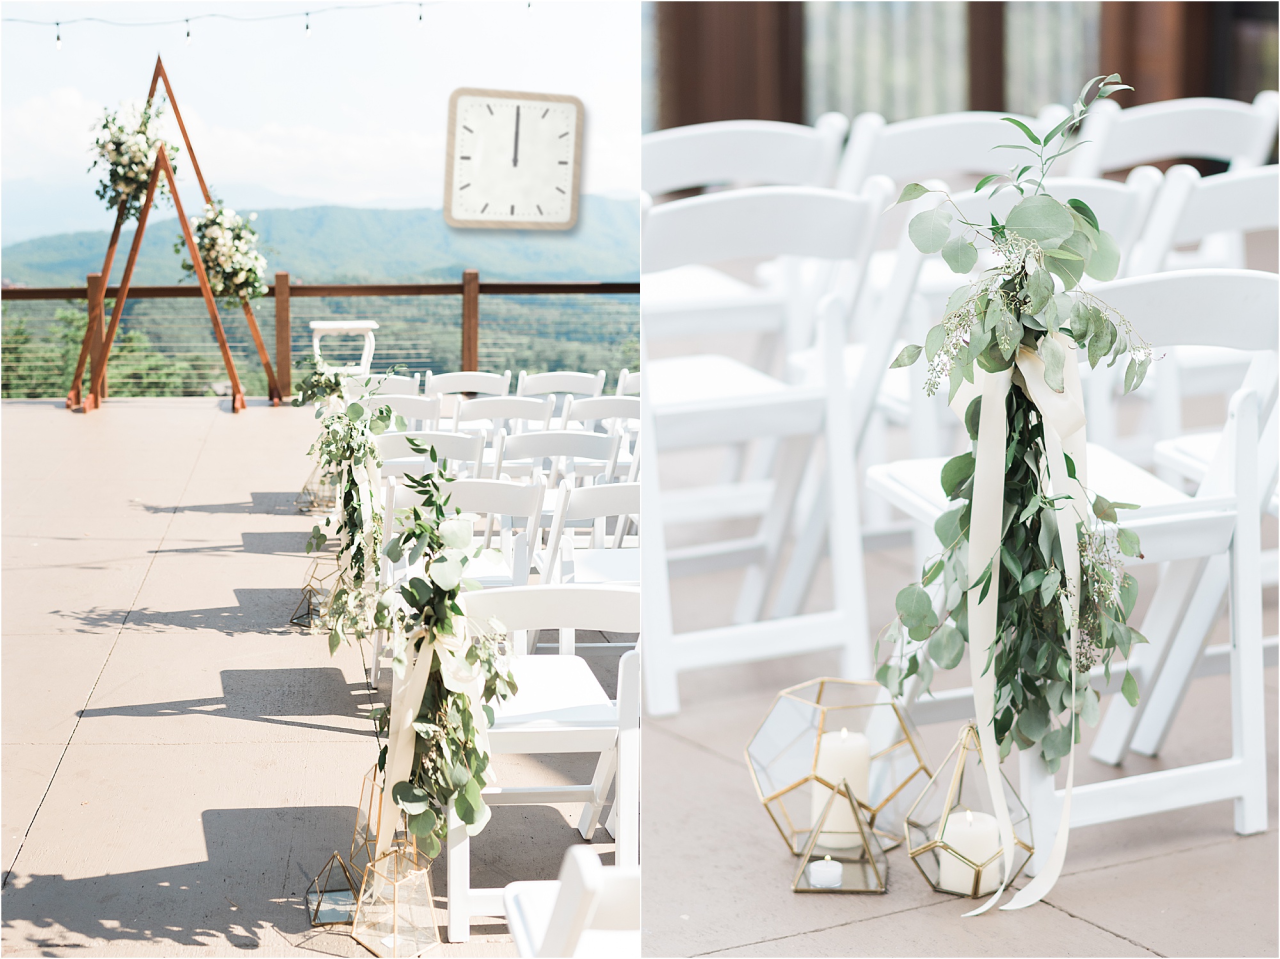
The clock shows h=12 m=0
